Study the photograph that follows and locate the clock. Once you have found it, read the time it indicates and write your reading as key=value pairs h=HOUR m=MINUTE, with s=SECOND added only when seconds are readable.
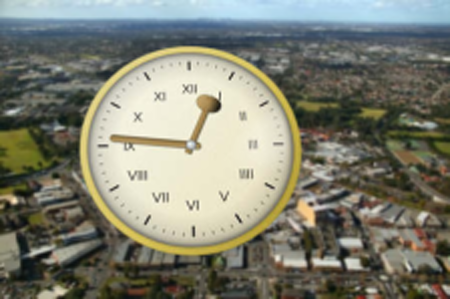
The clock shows h=12 m=46
